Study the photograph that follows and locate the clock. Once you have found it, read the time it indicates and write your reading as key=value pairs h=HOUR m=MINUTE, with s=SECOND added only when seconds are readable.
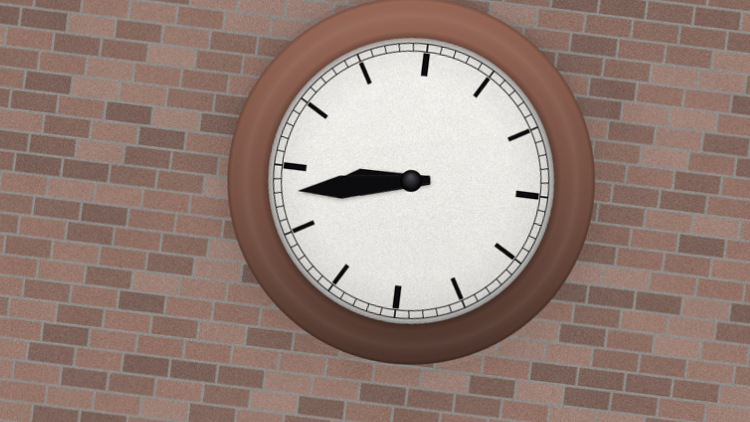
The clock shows h=8 m=43
